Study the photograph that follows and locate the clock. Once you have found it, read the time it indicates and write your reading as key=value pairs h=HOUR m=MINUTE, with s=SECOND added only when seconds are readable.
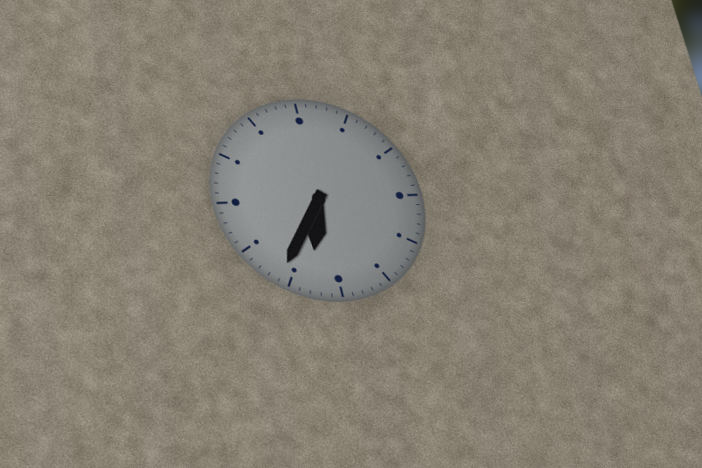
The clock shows h=6 m=36
